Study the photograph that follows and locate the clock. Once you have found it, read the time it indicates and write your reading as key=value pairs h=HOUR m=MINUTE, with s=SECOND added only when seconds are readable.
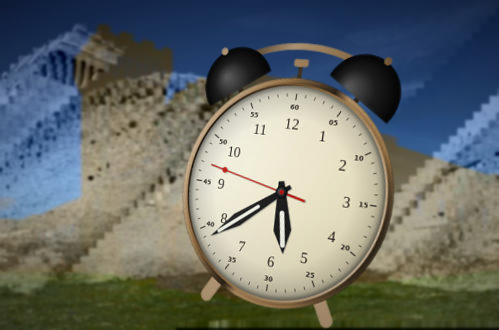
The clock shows h=5 m=38 s=47
